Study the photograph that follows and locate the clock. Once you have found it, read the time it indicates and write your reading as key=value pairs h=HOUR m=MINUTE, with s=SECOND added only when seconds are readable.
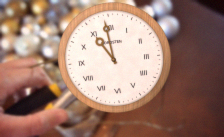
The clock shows h=10 m=59
